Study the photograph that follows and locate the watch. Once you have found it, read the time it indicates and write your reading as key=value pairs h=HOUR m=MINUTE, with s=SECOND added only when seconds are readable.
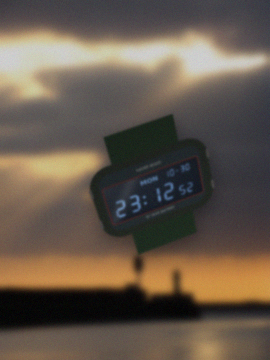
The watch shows h=23 m=12
